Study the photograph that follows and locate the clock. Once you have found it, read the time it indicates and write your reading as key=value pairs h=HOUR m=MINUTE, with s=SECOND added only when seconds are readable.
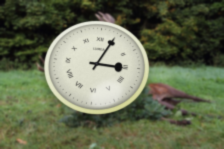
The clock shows h=3 m=4
